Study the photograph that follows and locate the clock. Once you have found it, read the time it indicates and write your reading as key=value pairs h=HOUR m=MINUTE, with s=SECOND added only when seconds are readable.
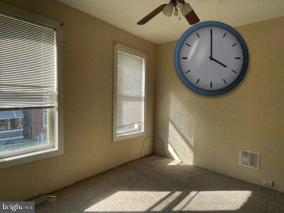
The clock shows h=4 m=0
